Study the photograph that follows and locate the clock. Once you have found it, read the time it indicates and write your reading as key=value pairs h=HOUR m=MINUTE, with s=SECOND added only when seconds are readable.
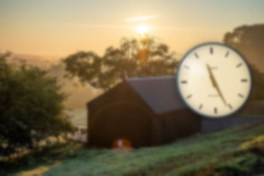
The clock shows h=11 m=26
